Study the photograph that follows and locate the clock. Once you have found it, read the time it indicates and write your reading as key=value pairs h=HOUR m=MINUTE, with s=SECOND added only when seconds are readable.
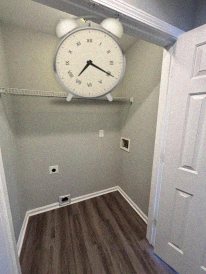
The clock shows h=7 m=20
